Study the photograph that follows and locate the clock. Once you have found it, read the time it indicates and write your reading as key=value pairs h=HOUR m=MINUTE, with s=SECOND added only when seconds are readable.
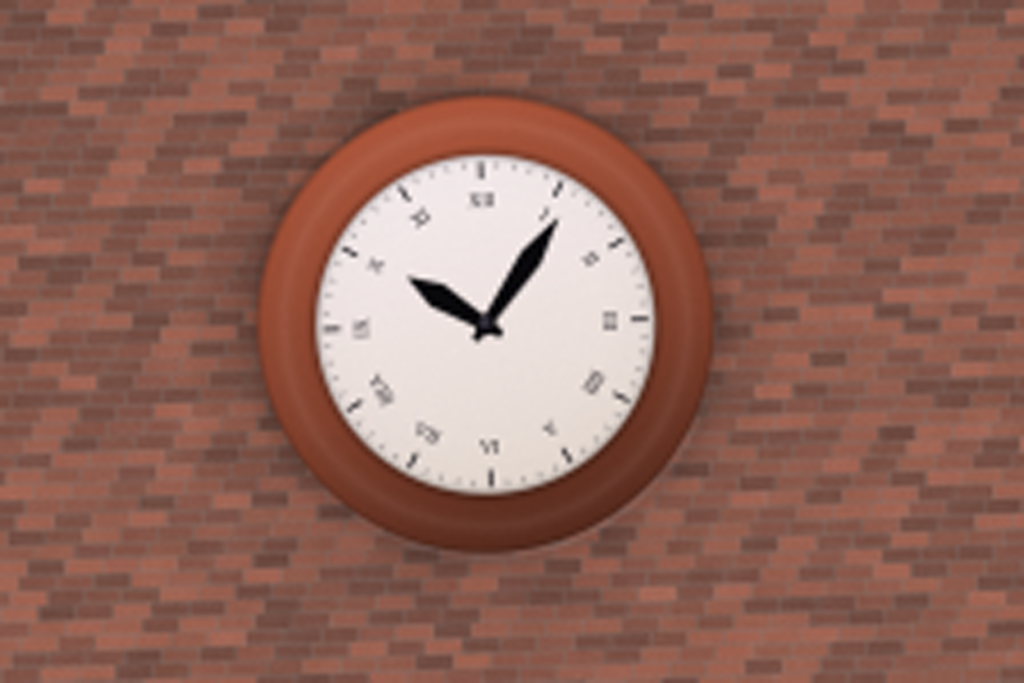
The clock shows h=10 m=6
